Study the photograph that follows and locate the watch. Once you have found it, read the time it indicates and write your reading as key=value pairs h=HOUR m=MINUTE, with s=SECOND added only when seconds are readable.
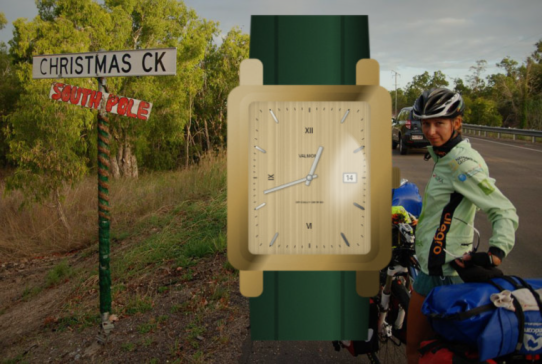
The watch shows h=12 m=42
